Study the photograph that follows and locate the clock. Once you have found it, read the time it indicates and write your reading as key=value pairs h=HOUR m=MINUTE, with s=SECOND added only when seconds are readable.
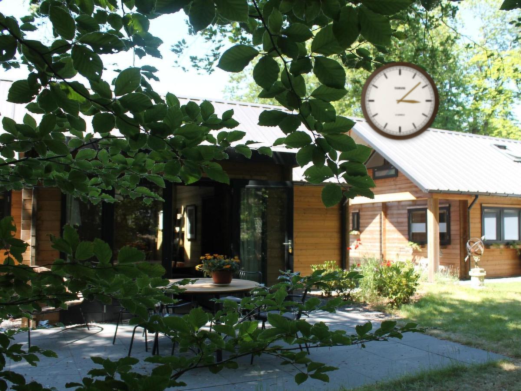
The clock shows h=3 m=8
